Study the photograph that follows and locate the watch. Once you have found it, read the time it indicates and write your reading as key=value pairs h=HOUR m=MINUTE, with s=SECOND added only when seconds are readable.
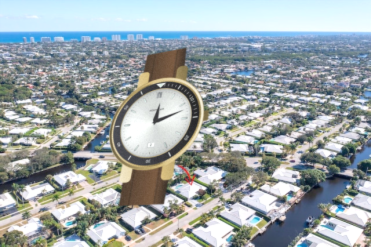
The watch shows h=12 m=12
